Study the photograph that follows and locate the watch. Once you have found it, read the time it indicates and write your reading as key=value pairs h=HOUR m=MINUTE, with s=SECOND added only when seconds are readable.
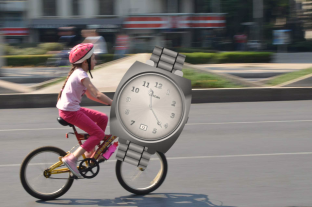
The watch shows h=11 m=22
